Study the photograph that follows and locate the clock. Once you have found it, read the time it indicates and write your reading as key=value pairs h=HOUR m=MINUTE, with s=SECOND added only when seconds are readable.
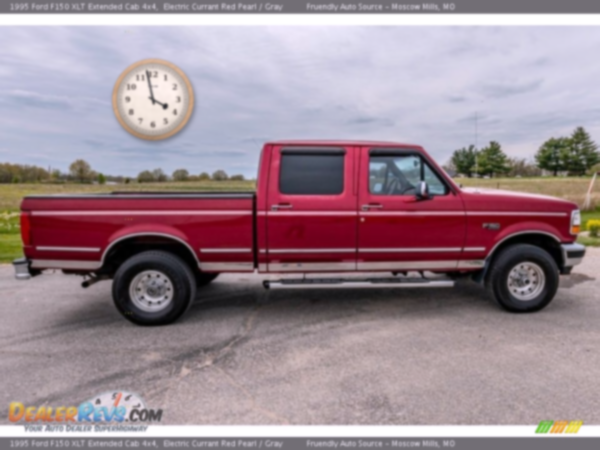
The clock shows h=3 m=58
